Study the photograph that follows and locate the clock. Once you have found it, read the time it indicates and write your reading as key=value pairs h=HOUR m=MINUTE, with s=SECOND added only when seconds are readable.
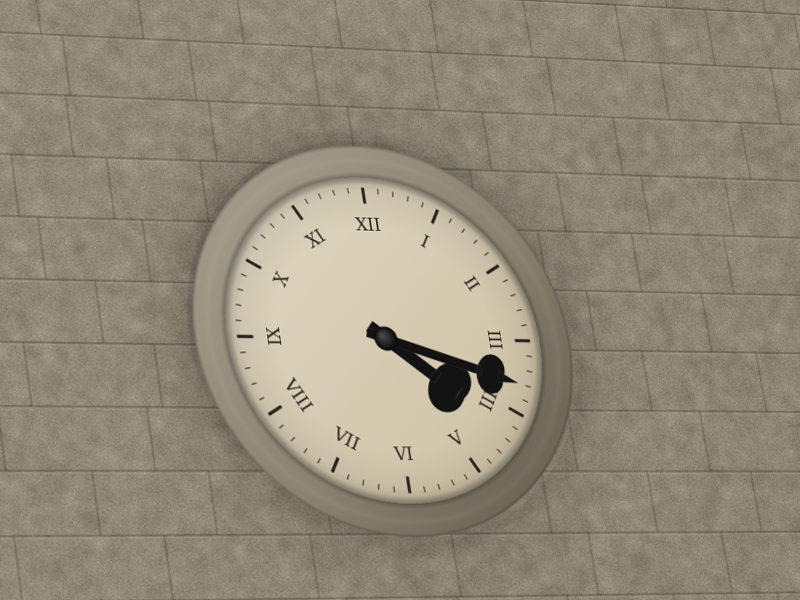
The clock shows h=4 m=18
